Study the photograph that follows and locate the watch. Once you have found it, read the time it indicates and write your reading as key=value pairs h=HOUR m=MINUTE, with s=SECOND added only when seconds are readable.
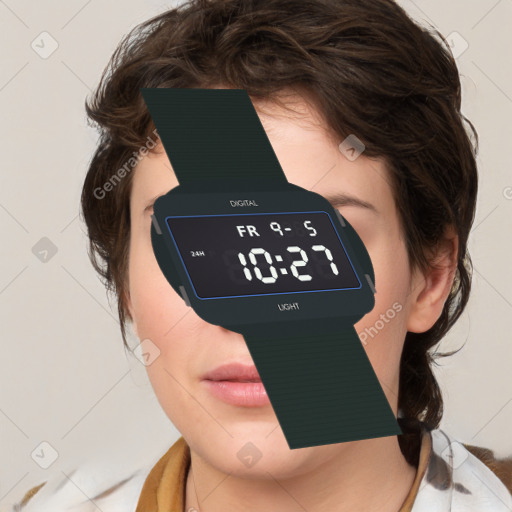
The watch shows h=10 m=27
